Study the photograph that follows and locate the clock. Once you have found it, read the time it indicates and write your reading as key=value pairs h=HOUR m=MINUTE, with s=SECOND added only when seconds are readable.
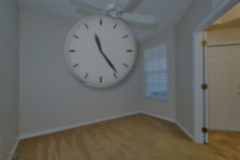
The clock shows h=11 m=24
